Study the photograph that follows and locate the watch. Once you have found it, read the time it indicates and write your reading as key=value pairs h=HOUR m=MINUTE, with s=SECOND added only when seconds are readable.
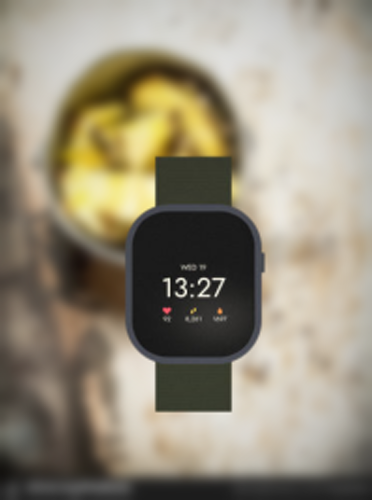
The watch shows h=13 m=27
